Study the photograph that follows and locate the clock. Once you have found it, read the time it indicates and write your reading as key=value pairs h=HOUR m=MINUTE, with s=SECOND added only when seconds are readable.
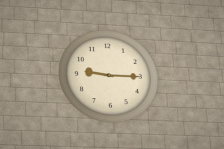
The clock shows h=9 m=15
